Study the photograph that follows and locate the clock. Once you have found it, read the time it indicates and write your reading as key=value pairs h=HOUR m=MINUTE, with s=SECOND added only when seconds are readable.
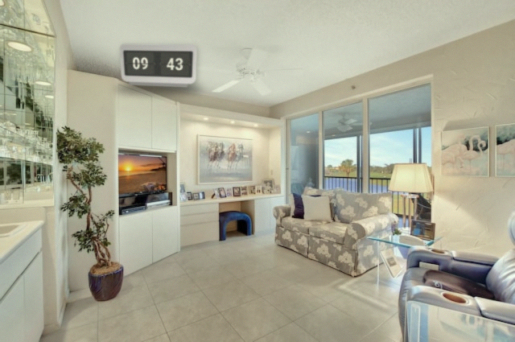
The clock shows h=9 m=43
